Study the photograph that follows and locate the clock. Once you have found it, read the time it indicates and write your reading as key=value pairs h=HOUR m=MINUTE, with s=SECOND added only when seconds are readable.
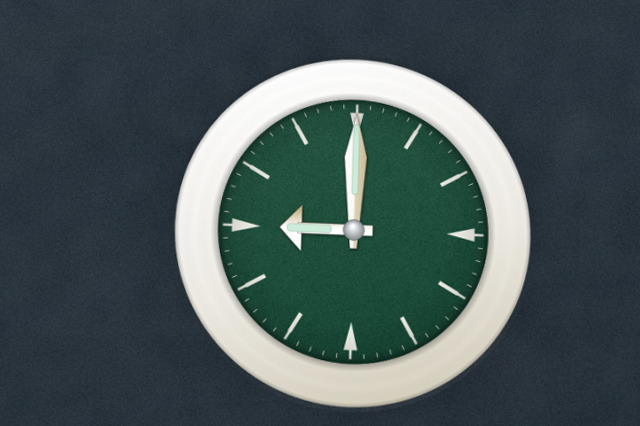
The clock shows h=9 m=0
